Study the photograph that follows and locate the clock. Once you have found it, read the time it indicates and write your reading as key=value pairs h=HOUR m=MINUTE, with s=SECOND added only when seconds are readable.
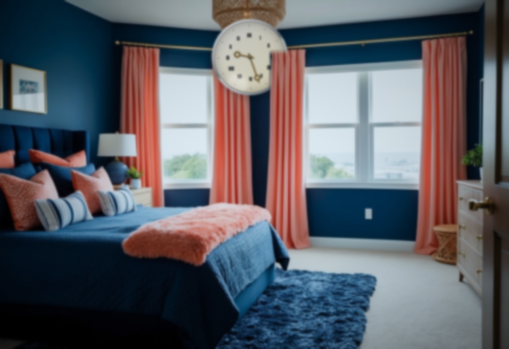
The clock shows h=9 m=27
